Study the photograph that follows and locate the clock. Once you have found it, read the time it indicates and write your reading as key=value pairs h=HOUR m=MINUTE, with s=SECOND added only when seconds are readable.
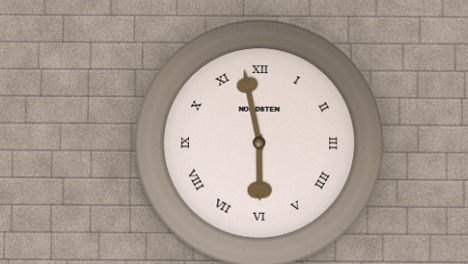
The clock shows h=5 m=58
